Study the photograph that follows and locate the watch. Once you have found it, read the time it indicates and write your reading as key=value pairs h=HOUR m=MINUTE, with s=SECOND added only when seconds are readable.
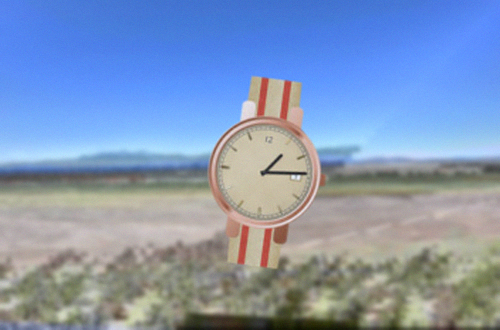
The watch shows h=1 m=14
